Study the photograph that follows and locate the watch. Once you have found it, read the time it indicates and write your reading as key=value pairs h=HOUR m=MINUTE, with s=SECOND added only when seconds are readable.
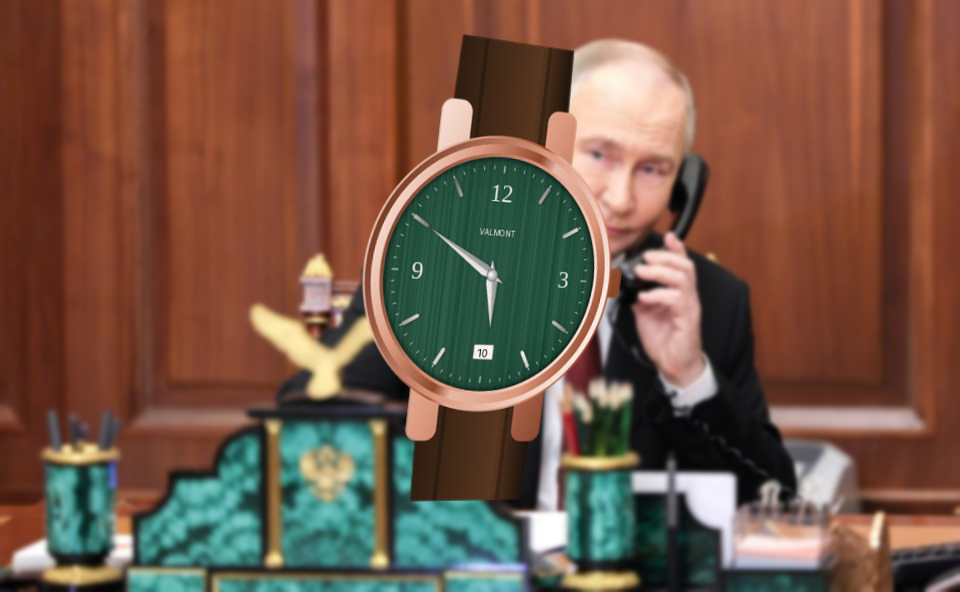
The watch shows h=5 m=50
